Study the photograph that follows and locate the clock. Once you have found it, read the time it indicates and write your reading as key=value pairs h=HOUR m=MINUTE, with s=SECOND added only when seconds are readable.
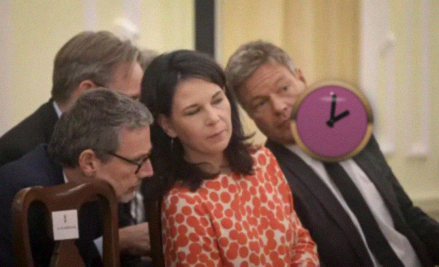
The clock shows h=2 m=1
